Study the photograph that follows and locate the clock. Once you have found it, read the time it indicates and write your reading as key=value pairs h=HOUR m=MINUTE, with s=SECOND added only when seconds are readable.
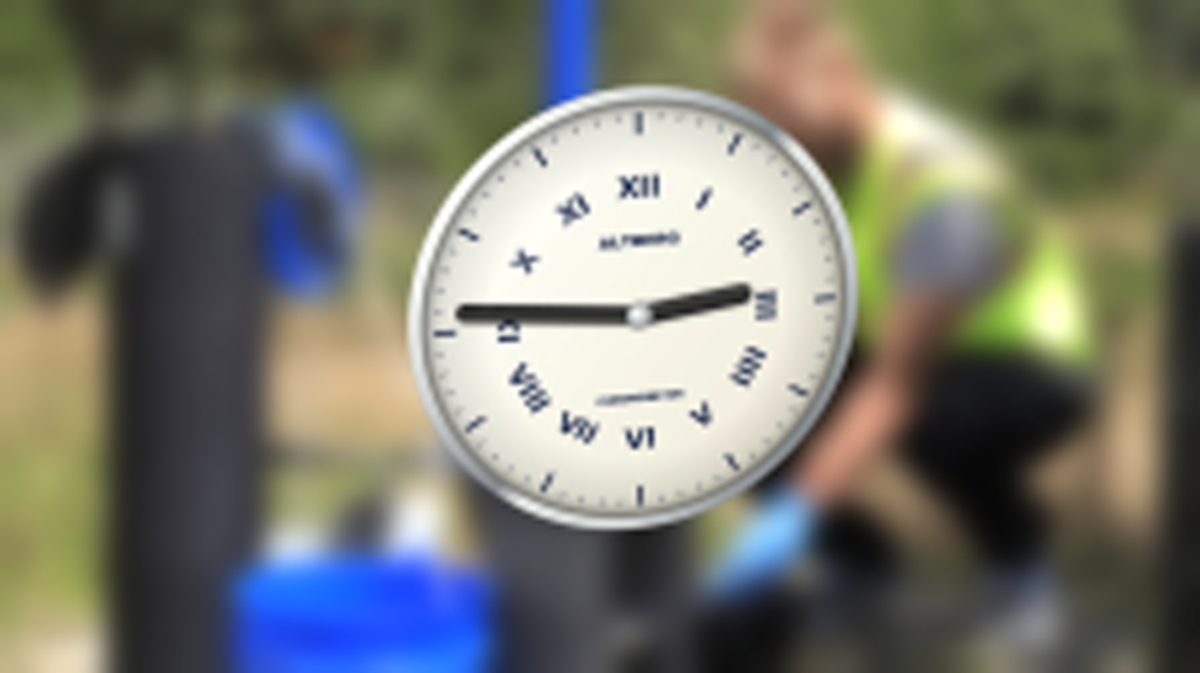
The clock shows h=2 m=46
